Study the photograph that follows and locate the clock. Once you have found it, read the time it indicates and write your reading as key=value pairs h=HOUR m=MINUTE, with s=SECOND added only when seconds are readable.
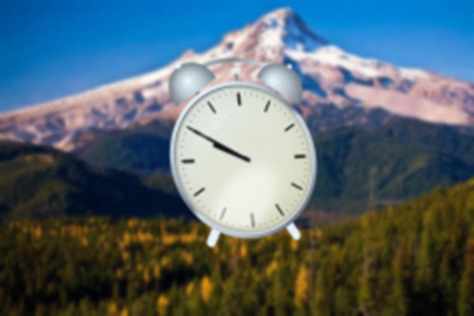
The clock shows h=9 m=50
